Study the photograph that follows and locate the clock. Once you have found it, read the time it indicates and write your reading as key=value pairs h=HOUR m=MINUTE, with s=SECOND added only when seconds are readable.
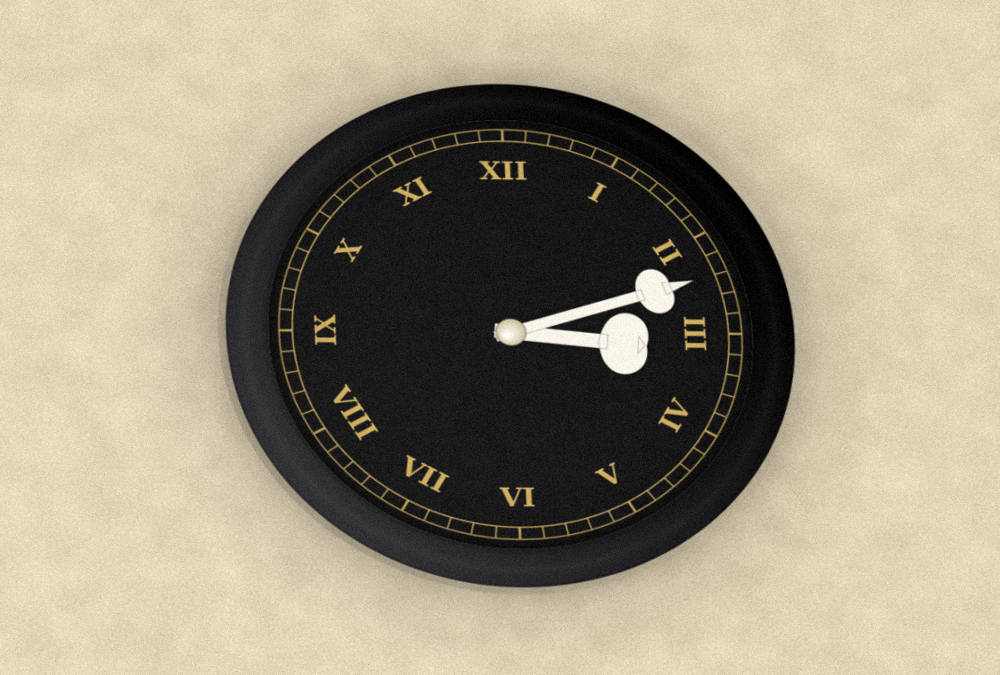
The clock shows h=3 m=12
